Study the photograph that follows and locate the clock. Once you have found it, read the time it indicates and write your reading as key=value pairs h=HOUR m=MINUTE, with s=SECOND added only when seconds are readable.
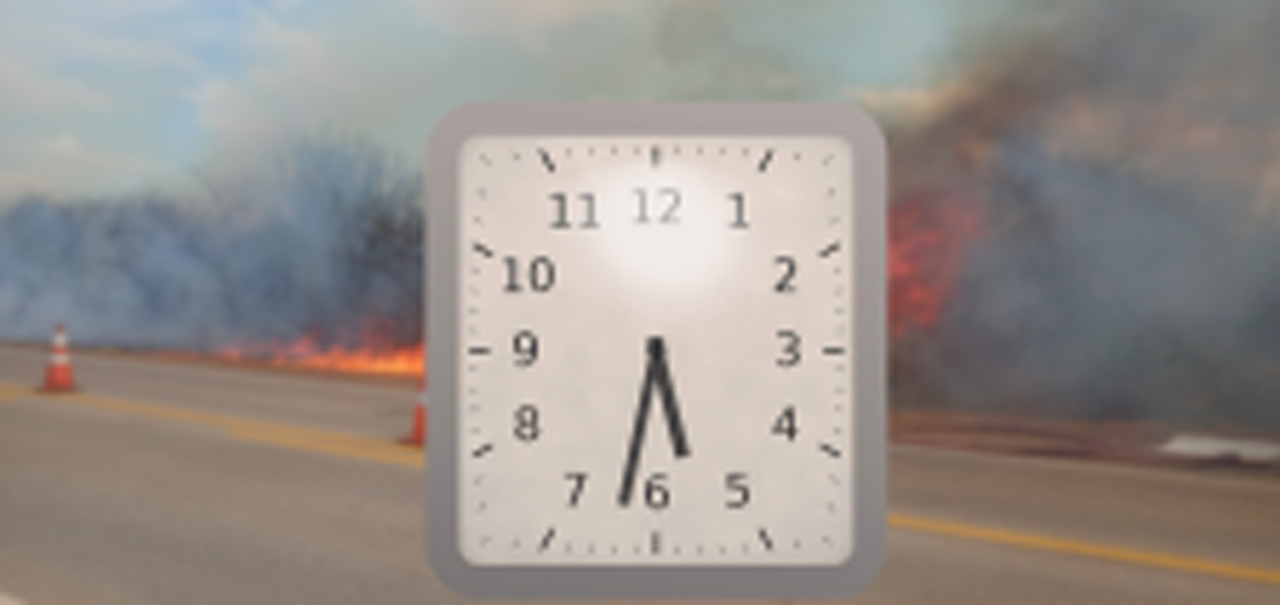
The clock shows h=5 m=32
